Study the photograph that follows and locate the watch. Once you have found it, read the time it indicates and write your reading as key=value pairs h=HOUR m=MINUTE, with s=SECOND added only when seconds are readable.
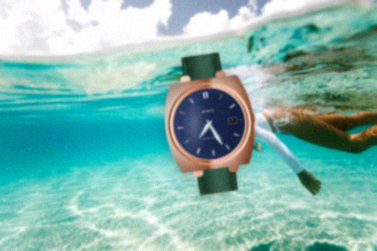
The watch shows h=7 m=26
